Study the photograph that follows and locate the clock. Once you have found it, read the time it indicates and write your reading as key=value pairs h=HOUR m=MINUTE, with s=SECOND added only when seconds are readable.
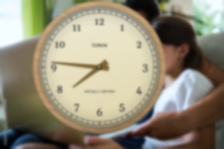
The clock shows h=7 m=46
